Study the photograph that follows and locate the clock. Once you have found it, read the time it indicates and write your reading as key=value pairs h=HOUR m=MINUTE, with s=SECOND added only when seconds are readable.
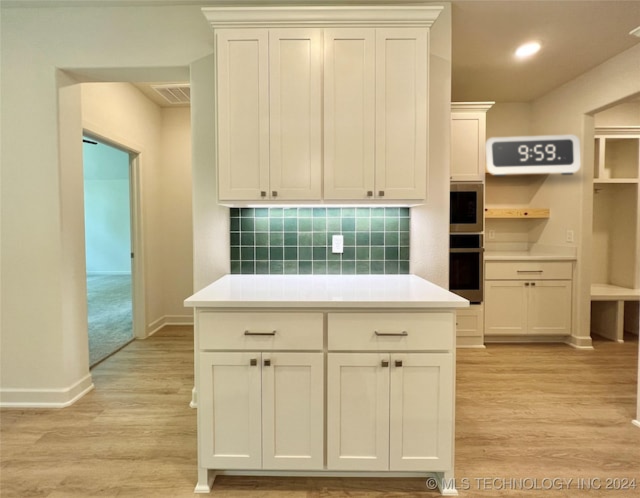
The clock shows h=9 m=59
